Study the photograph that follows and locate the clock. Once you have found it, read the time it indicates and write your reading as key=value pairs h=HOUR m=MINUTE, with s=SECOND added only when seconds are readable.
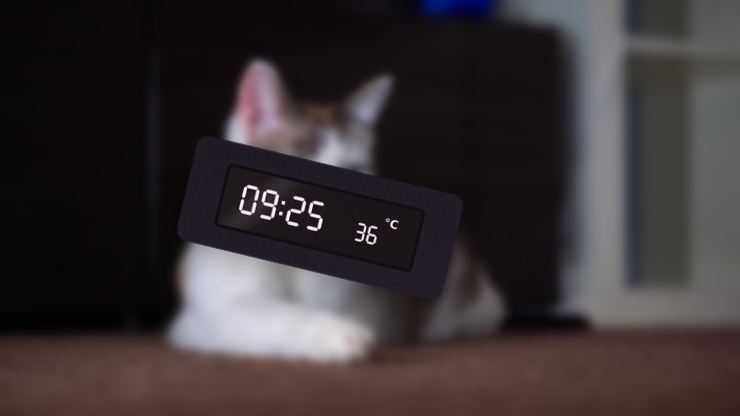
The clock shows h=9 m=25
